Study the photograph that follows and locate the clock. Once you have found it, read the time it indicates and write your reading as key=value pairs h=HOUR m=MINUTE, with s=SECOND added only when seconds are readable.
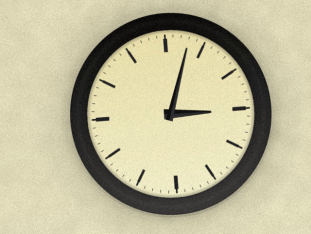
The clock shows h=3 m=3
